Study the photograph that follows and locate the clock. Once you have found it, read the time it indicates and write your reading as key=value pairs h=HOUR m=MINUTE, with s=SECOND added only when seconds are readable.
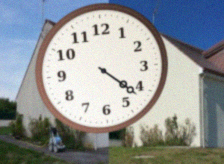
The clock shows h=4 m=22
